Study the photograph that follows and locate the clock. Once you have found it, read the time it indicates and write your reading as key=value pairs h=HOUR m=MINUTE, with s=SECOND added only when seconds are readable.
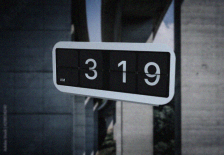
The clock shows h=3 m=19
